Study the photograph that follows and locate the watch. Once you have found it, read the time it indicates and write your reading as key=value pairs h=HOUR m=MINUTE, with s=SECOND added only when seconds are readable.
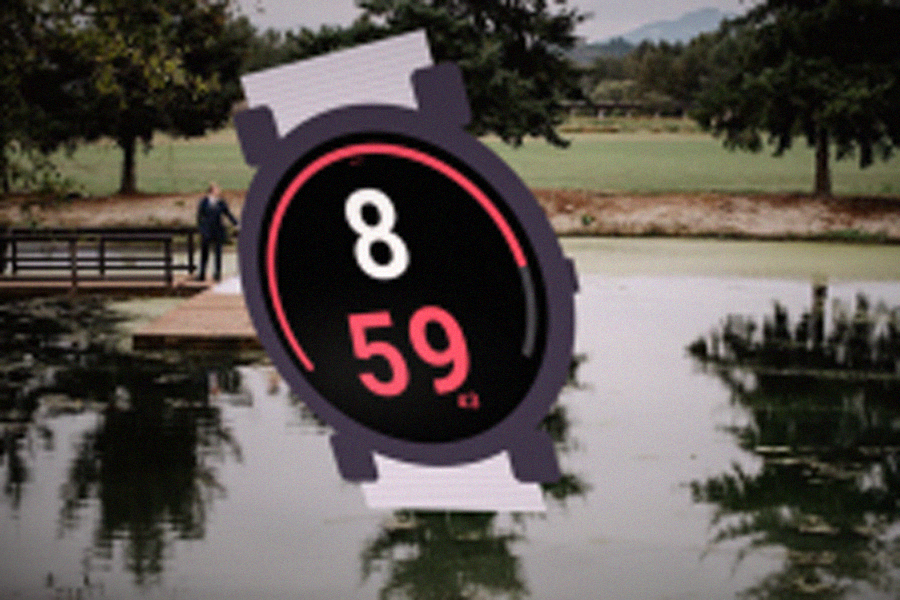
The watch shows h=8 m=59
